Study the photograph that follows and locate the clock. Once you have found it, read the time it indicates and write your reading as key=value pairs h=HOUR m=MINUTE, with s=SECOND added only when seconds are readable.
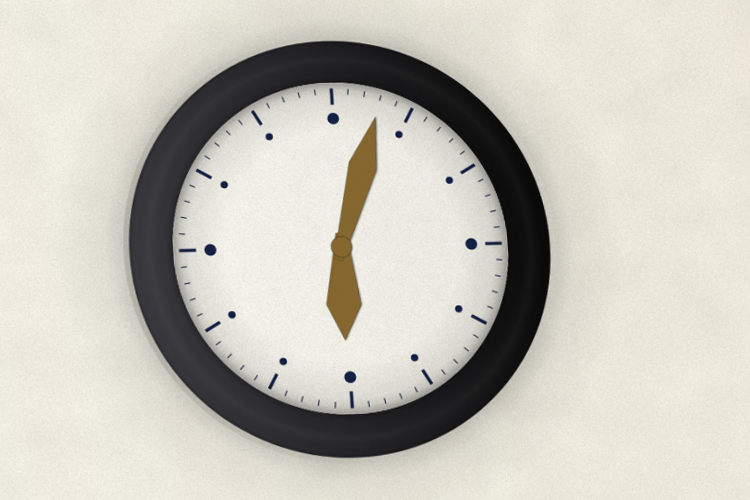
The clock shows h=6 m=3
